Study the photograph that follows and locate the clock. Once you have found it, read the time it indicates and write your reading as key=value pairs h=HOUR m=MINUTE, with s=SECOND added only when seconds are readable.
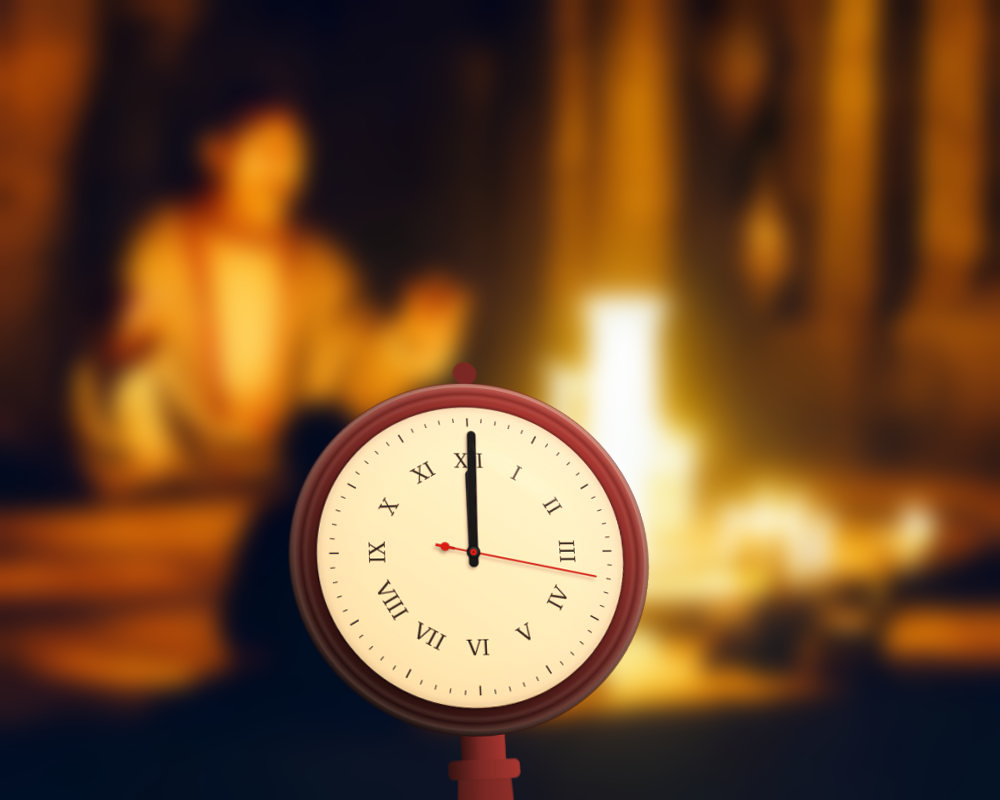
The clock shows h=12 m=0 s=17
